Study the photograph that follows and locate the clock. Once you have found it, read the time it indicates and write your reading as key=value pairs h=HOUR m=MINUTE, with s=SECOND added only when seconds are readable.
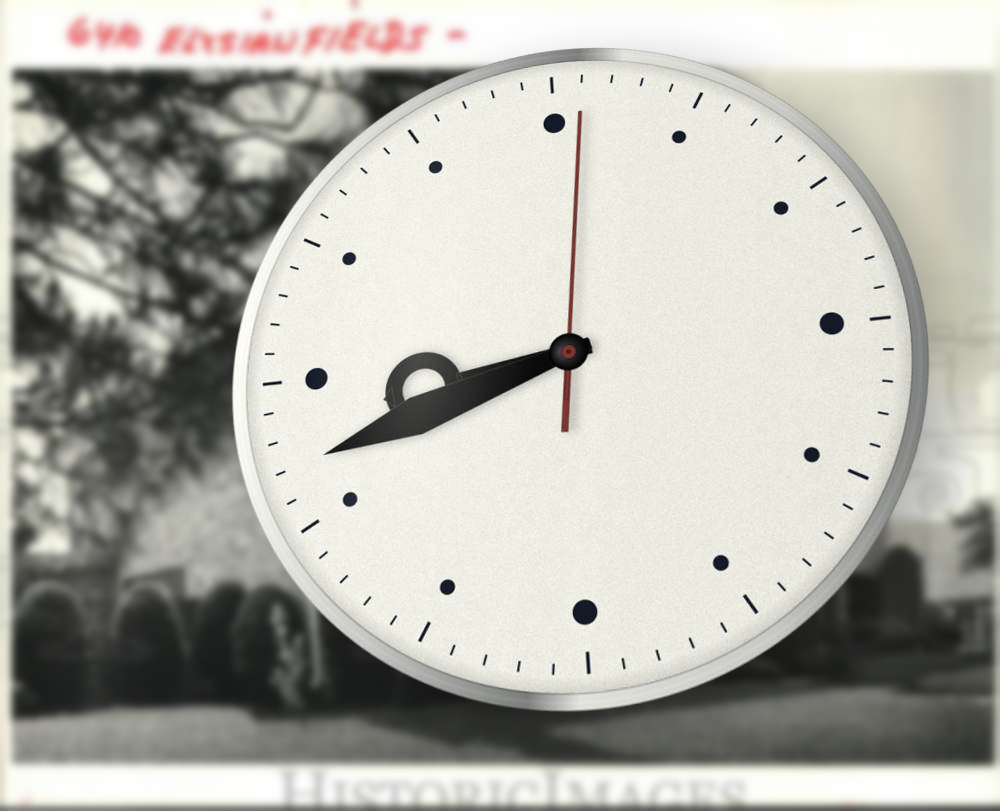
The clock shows h=8 m=42 s=1
